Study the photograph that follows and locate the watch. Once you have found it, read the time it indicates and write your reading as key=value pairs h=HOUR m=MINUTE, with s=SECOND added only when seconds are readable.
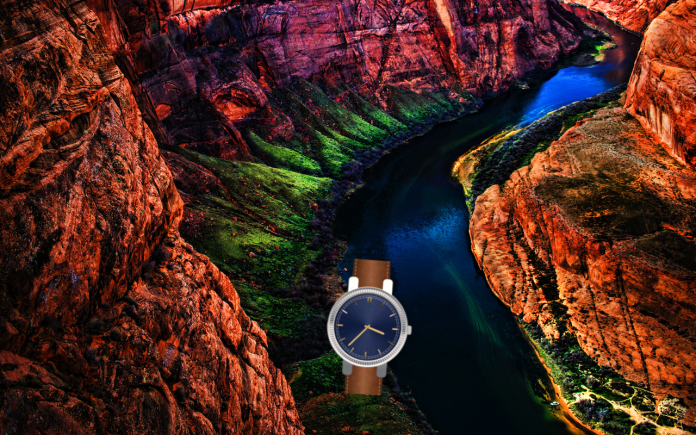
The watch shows h=3 m=37
